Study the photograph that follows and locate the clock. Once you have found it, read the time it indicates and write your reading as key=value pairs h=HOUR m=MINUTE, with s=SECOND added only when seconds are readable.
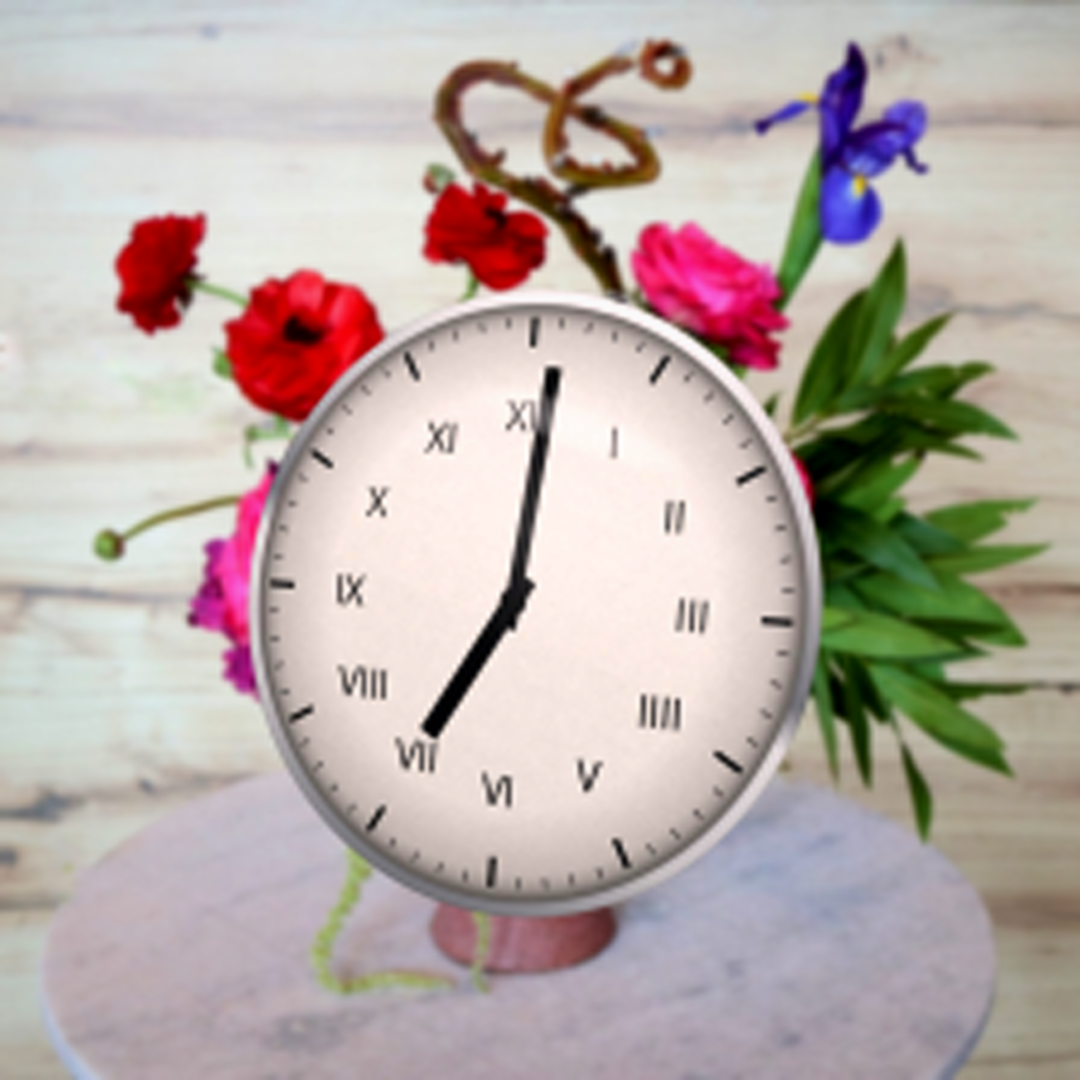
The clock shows h=7 m=1
